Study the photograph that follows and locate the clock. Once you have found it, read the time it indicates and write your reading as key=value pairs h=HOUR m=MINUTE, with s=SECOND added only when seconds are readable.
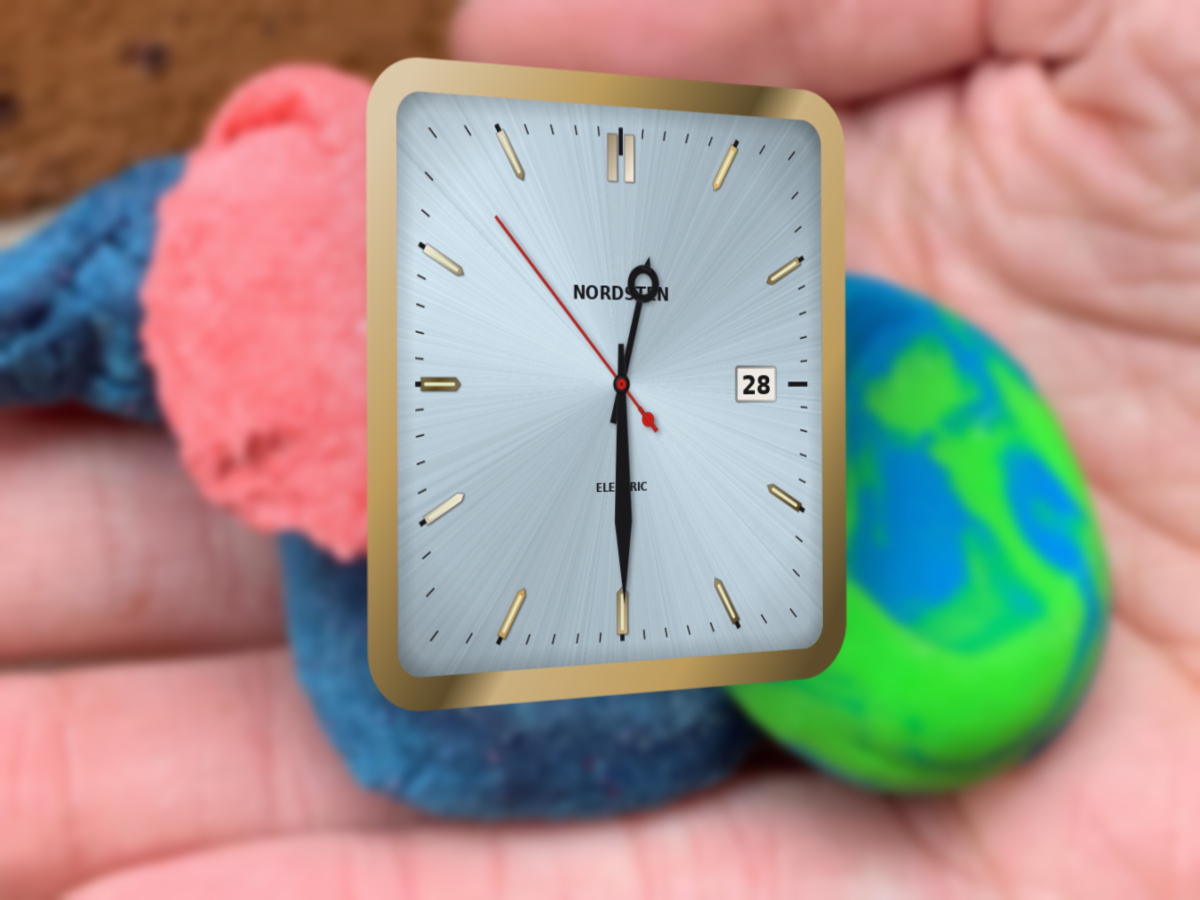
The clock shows h=12 m=29 s=53
